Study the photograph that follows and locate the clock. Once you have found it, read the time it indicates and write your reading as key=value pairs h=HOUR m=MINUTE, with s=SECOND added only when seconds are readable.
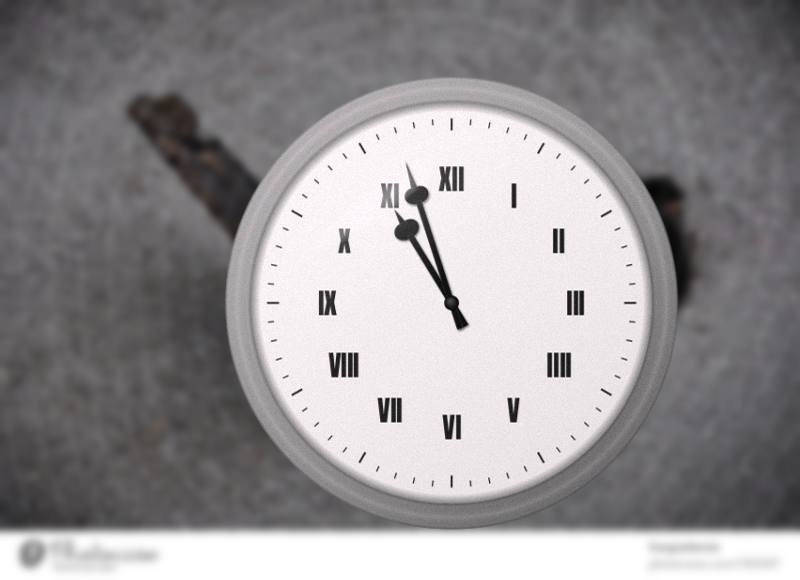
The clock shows h=10 m=57
